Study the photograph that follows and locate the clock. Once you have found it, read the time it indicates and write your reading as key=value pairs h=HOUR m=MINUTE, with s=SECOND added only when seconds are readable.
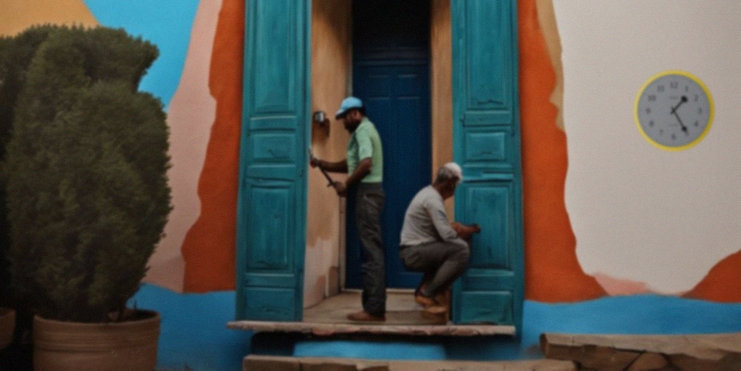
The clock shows h=1 m=25
